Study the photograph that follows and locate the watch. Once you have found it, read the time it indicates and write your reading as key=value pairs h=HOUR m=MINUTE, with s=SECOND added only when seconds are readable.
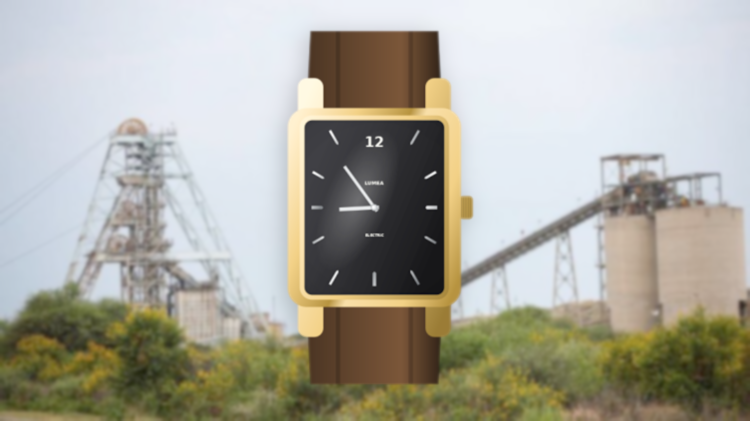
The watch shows h=8 m=54
